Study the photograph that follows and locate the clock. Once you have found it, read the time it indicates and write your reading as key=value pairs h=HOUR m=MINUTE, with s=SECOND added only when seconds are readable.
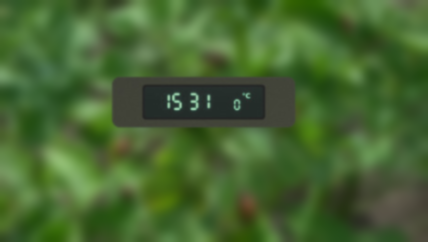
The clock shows h=15 m=31
